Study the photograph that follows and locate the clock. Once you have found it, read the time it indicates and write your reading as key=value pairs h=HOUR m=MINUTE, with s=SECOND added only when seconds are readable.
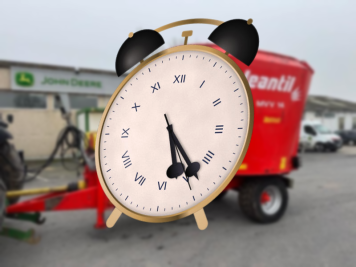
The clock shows h=5 m=23 s=25
